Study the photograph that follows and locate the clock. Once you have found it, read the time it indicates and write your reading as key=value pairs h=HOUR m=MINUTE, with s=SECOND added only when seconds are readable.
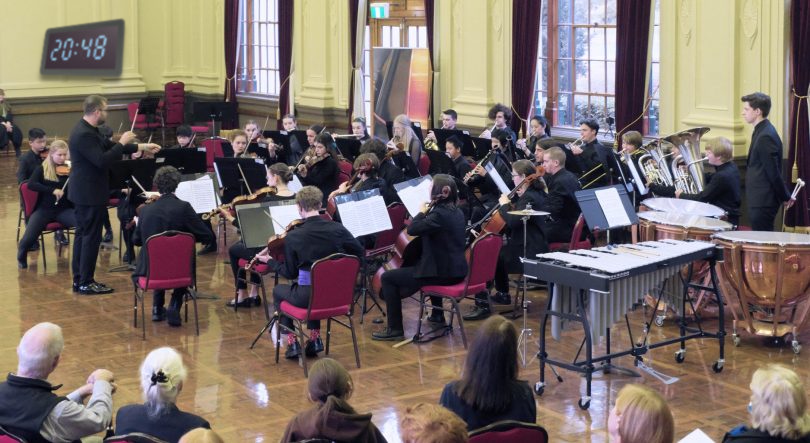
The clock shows h=20 m=48
